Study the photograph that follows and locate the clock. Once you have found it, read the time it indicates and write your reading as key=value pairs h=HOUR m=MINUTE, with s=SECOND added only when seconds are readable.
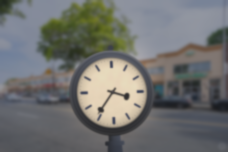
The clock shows h=3 m=36
